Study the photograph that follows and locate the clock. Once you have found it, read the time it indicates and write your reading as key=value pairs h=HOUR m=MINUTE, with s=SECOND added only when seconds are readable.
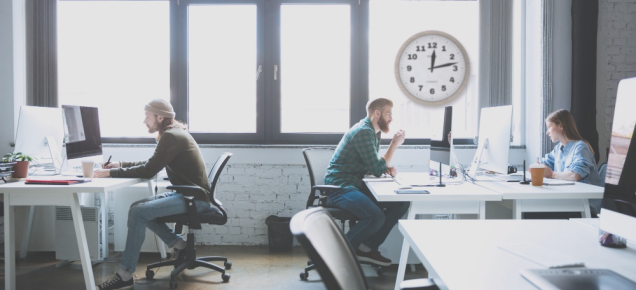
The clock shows h=12 m=13
